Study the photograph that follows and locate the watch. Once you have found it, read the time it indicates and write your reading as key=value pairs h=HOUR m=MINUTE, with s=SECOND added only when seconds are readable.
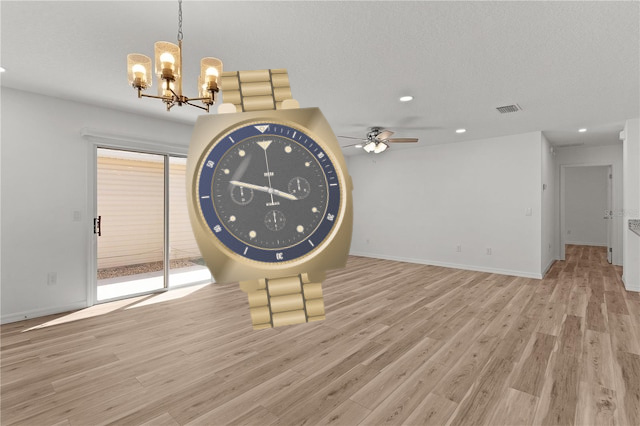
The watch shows h=3 m=48
